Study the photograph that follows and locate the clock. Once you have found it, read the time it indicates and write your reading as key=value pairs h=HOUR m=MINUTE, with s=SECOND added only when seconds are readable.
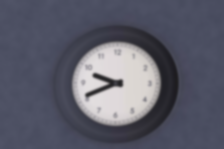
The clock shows h=9 m=41
